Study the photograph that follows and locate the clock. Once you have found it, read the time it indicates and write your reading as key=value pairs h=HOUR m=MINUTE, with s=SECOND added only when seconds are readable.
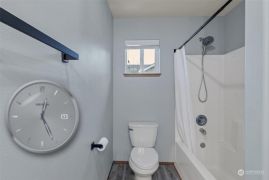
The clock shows h=12 m=26
